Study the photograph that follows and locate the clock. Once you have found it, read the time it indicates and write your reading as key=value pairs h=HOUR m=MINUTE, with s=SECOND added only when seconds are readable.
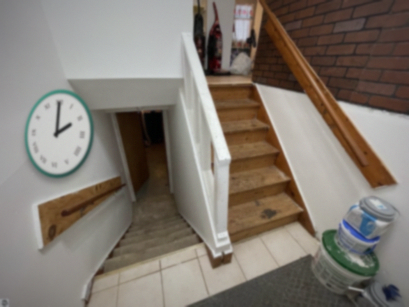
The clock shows h=2 m=0
